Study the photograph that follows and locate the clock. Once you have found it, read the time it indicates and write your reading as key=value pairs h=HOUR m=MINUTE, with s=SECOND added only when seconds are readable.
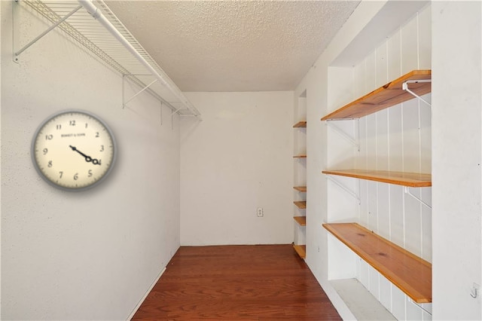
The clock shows h=4 m=21
